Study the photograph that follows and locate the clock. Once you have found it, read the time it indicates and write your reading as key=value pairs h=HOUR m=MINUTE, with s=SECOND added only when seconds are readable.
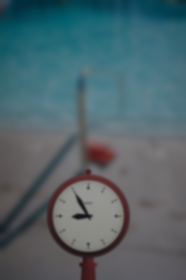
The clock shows h=8 m=55
